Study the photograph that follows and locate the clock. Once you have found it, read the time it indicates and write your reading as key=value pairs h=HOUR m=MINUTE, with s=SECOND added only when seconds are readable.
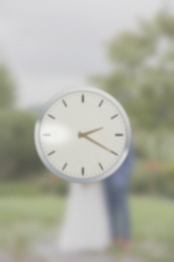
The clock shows h=2 m=20
